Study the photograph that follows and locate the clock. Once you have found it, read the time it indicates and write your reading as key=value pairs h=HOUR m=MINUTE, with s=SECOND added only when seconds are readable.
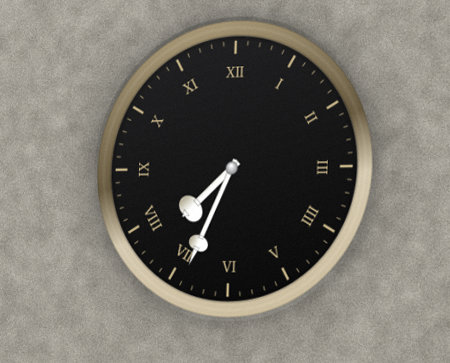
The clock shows h=7 m=34
